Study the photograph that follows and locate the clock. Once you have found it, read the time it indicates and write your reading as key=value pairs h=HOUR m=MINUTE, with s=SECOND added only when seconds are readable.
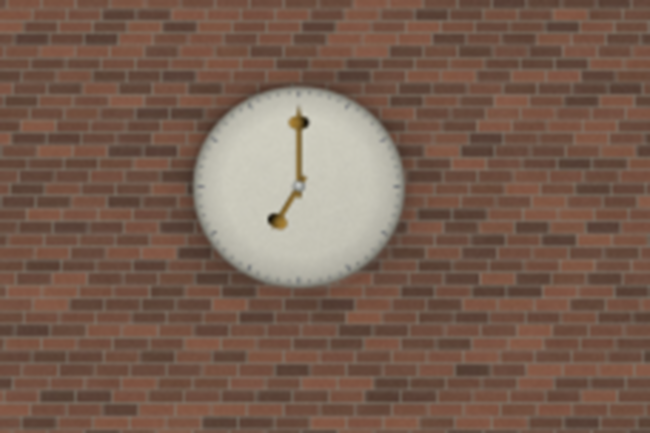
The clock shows h=7 m=0
